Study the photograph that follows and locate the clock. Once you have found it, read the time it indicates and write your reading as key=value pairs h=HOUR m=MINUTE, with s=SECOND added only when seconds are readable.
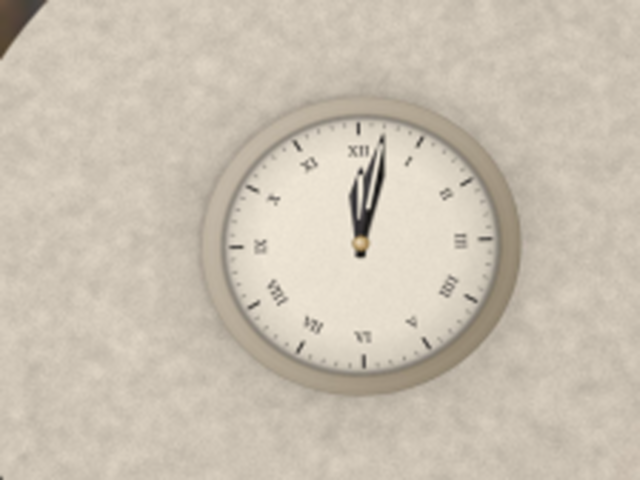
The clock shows h=12 m=2
